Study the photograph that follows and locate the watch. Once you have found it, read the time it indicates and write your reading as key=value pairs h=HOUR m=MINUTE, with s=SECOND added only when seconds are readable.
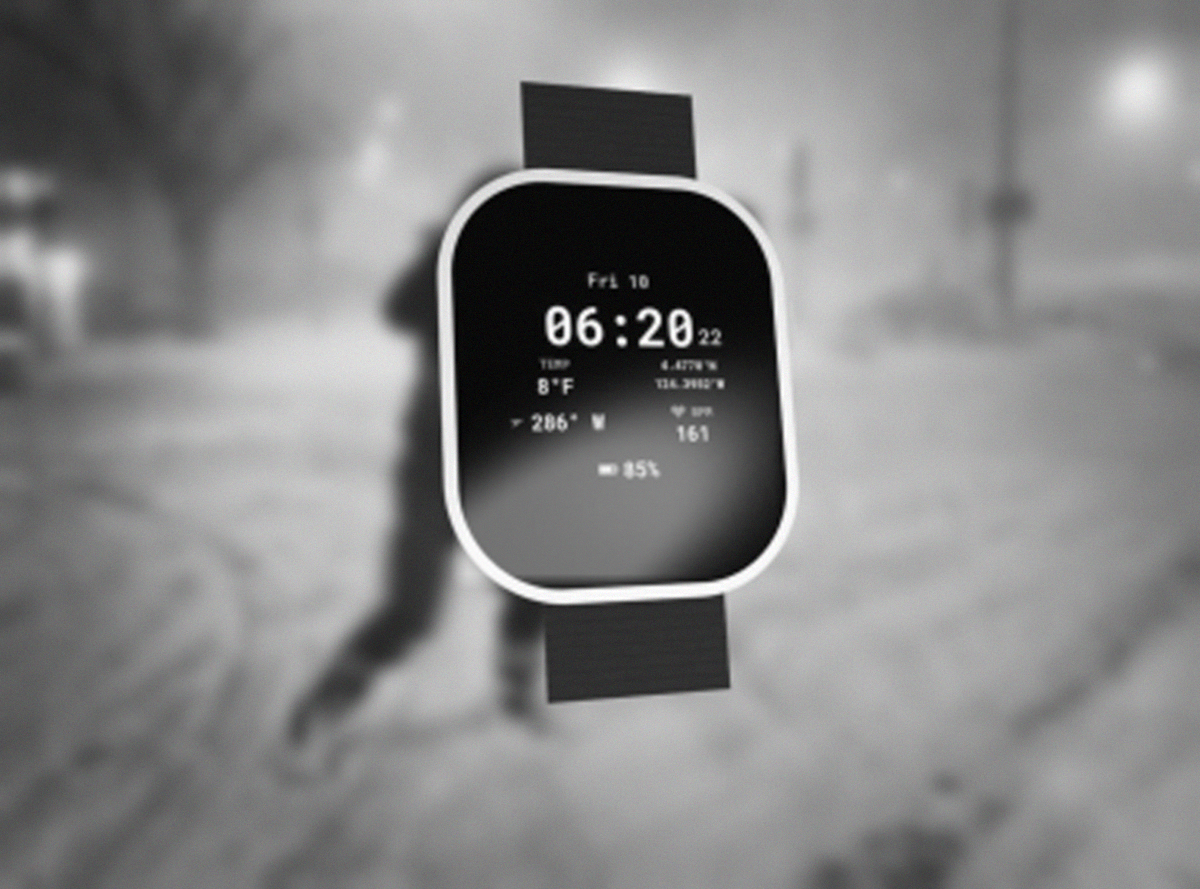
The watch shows h=6 m=20
